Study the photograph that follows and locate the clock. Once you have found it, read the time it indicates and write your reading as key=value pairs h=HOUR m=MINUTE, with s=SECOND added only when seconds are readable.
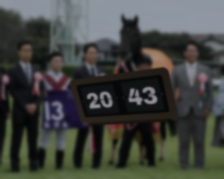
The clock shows h=20 m=43
